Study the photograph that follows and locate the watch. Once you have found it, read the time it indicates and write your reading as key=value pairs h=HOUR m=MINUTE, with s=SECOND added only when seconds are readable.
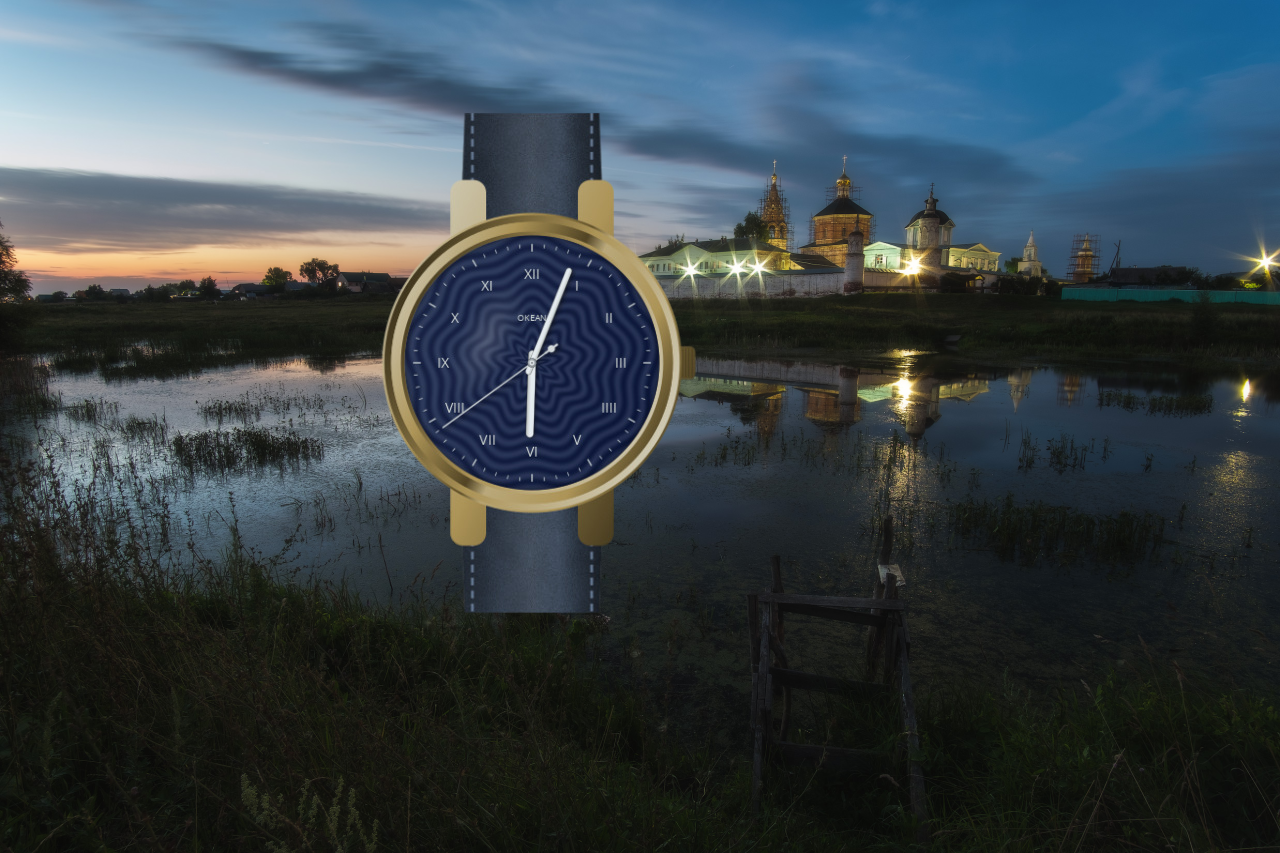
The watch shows h=6 m=3 s=39
